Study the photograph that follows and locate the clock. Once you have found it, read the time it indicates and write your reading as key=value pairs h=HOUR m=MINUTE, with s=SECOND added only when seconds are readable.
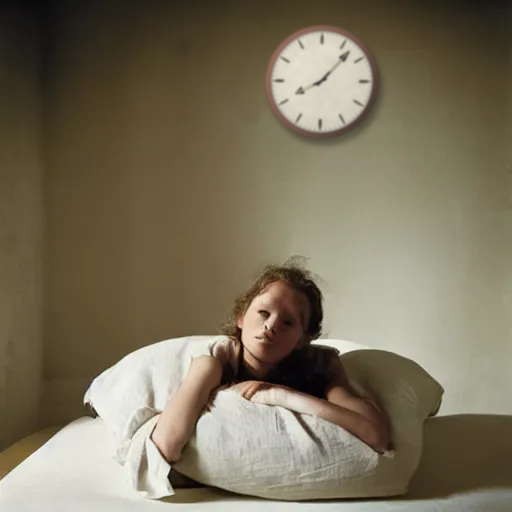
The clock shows h=8 m=7
